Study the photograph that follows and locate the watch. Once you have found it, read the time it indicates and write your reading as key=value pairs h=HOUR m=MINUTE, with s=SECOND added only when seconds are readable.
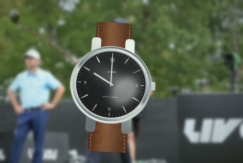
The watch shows h=10 m=0
